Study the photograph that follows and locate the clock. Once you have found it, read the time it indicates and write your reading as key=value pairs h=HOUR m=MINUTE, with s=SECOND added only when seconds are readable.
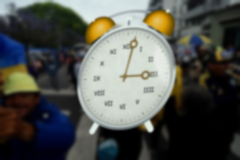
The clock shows h=3 m=2
